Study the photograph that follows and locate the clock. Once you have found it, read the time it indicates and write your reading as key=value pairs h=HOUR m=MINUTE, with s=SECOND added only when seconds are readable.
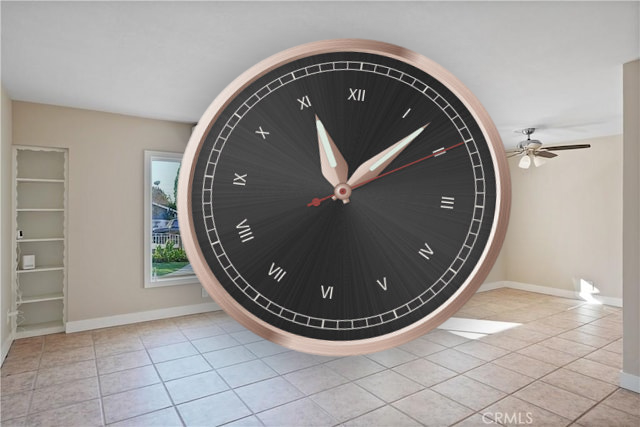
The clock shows h=11 m=7 s=10
